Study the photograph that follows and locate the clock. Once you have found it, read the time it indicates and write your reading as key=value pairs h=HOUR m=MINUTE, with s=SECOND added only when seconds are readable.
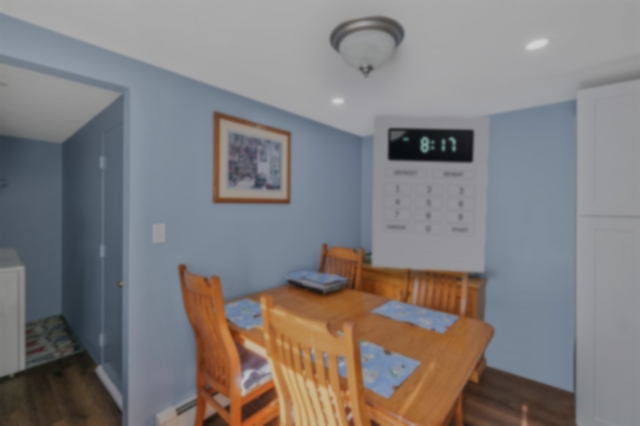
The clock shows h=8 m=17
